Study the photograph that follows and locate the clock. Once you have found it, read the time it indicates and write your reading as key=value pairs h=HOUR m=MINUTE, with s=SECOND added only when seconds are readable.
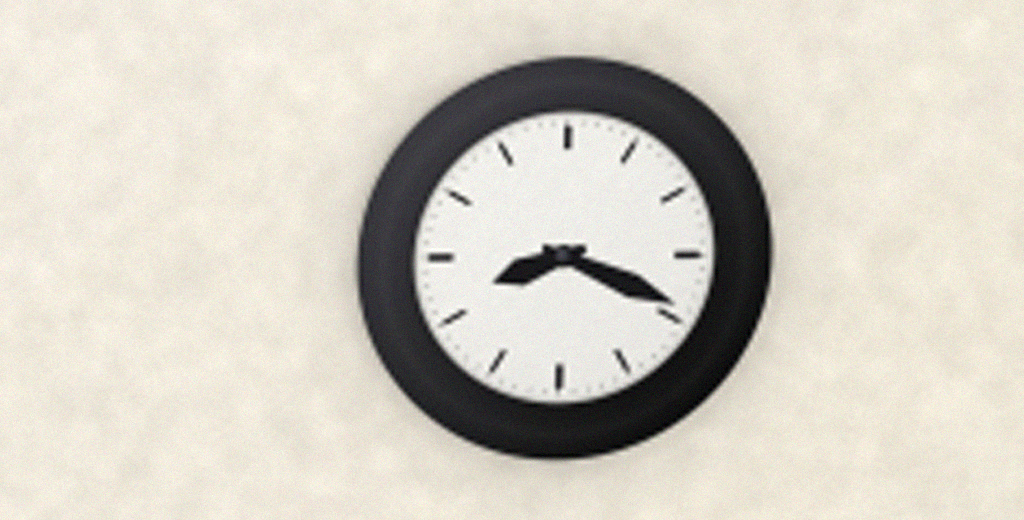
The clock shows h=8 m=19
